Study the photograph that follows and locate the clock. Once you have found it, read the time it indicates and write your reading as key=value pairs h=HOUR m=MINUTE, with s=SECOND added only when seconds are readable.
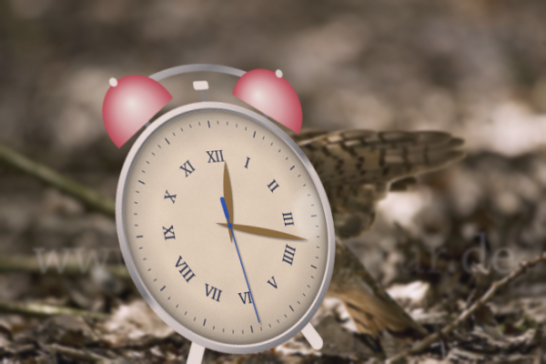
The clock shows h=12 m=17 s=29
